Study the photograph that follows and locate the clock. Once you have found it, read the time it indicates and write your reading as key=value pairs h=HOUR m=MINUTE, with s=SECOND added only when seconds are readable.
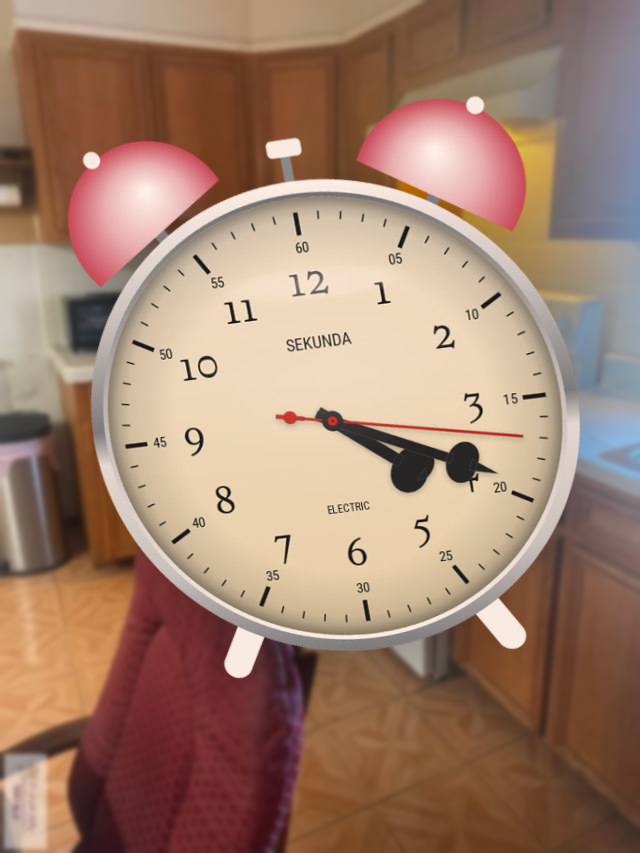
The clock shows h=4 m=19 s=17
